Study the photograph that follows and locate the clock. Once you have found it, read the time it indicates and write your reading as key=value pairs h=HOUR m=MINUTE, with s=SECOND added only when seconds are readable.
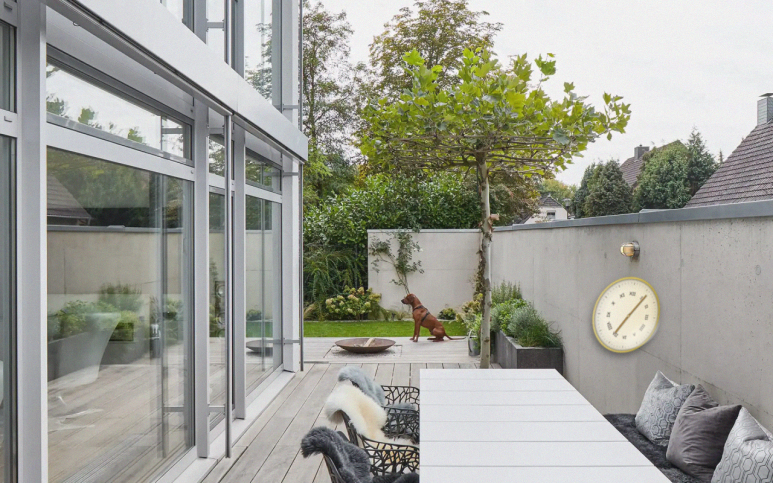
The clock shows h=7 m=6
